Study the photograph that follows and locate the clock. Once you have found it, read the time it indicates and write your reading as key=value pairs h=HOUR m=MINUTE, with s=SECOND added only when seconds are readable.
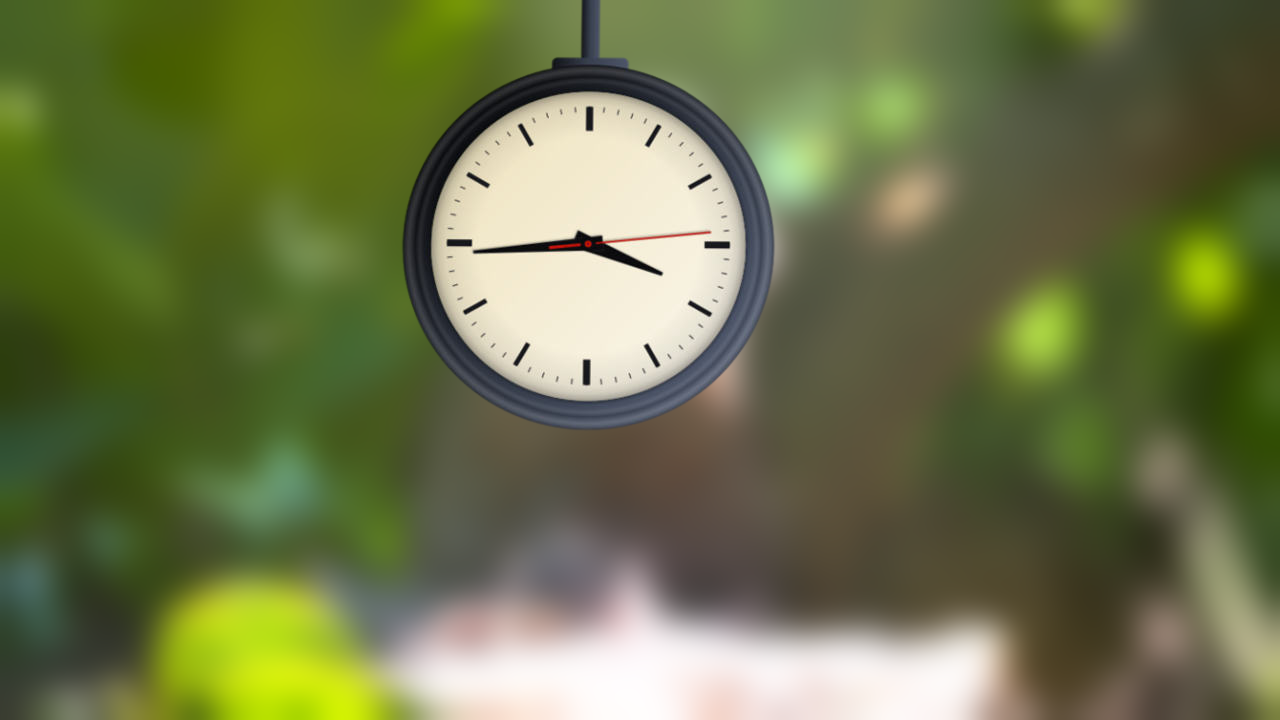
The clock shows h=3 m=44 s=14
